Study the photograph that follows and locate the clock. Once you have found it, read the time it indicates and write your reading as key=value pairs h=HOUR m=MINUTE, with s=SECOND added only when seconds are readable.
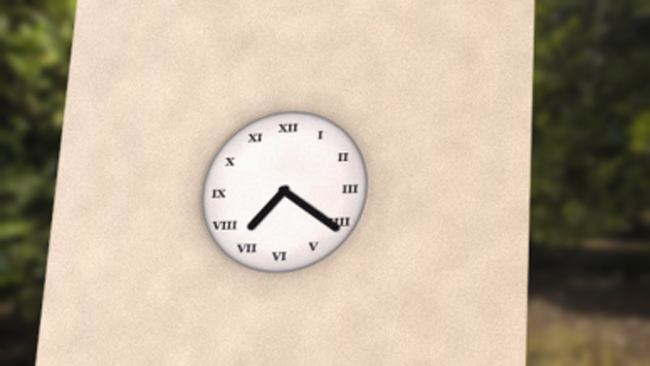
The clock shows h=7 m=21
